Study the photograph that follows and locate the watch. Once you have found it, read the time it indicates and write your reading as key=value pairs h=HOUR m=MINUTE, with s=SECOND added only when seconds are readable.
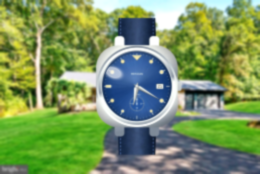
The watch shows h=6 m=20
